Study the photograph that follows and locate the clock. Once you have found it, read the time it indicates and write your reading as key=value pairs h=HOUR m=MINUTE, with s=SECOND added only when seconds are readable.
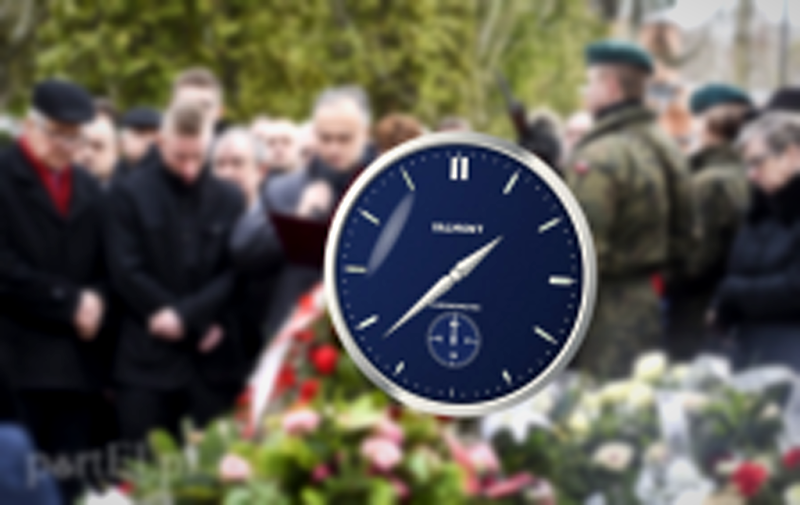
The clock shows h=1 m=38
